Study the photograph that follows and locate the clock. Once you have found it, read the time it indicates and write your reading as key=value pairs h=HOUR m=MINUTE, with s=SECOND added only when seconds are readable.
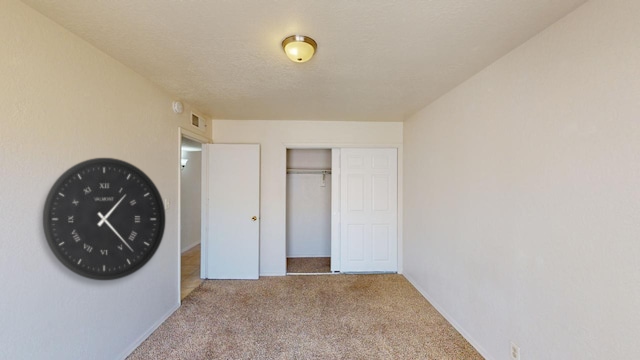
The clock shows h=1 m=23
